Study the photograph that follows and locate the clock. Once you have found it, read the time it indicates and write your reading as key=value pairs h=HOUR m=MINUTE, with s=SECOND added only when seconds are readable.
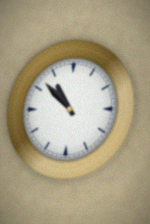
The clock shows h=10 m=52
